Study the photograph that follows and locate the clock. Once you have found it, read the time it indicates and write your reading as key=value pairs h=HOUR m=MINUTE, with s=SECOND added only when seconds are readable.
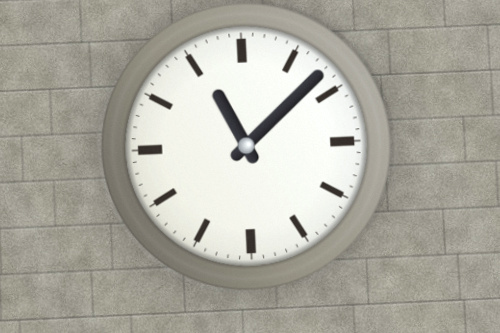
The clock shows h=11 m=8
